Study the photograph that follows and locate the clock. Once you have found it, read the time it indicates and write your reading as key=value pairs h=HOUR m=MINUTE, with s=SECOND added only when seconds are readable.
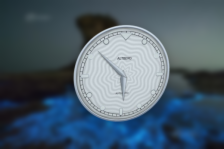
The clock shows h=5 m=52
